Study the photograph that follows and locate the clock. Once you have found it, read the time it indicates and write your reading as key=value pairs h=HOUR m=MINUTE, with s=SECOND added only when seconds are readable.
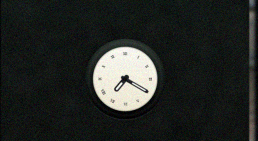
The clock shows h=7 m=20
